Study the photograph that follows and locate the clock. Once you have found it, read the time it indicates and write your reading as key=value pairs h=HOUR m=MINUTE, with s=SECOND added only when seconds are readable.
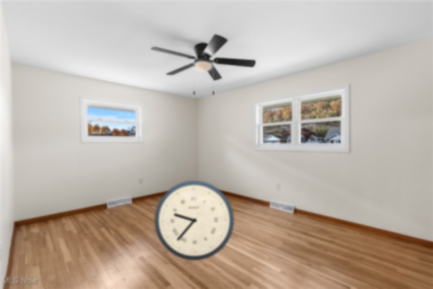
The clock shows h=9 m=37
